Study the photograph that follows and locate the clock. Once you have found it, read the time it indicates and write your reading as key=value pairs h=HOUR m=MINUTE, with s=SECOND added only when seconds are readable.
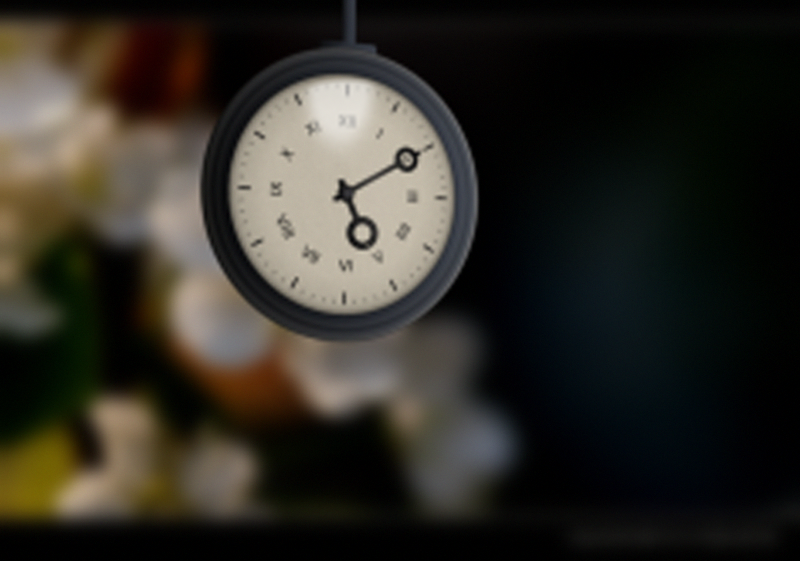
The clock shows h=5 m=10
